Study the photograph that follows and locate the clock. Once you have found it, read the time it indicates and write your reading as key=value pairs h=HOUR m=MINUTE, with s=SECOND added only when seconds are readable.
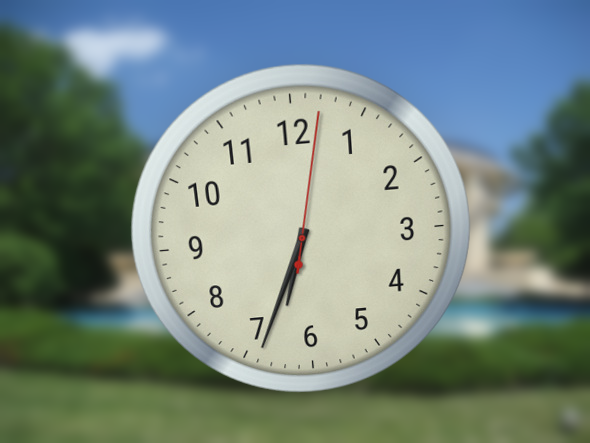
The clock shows h=6 m=34 s=2
